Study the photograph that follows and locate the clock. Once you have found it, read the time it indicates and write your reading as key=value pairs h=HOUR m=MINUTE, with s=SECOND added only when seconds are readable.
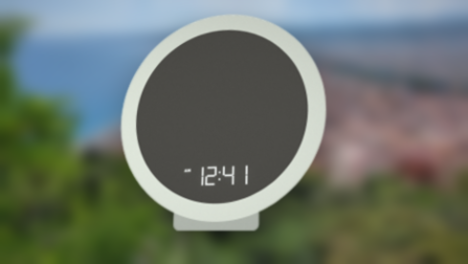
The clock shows h=12 m=41
